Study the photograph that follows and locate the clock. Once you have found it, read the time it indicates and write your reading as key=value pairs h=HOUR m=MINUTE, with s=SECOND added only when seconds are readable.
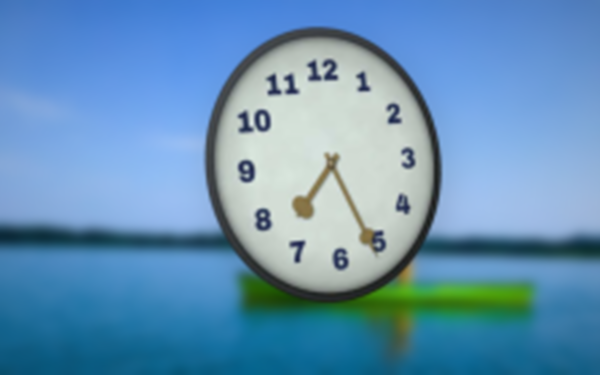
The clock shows h=7 m=26
